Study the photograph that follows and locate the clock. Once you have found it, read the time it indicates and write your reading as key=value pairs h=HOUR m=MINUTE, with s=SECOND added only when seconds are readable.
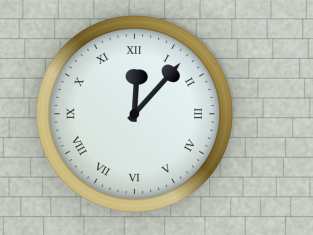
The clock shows h=12 m=7
